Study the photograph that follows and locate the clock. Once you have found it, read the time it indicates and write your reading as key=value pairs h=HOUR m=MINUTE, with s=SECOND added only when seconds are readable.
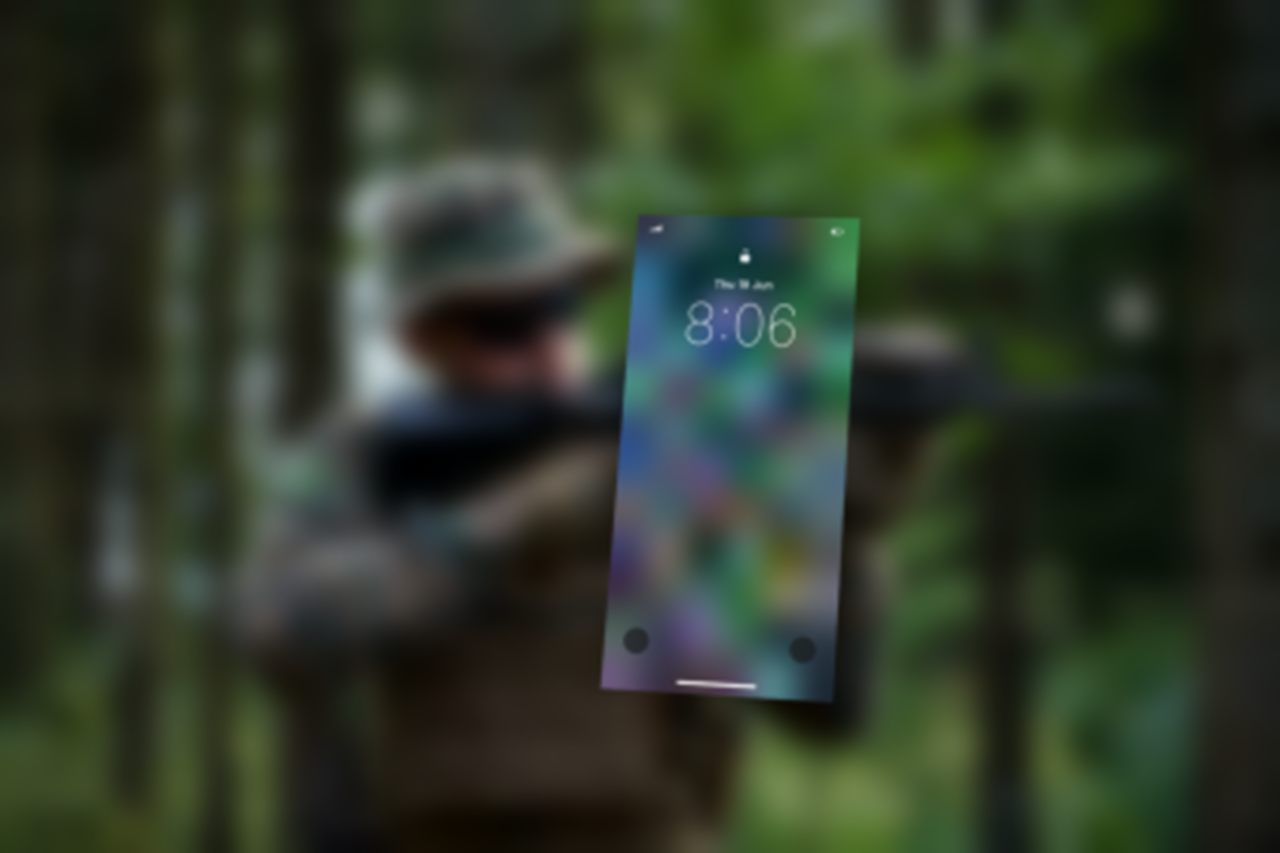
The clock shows h=8 m=6
